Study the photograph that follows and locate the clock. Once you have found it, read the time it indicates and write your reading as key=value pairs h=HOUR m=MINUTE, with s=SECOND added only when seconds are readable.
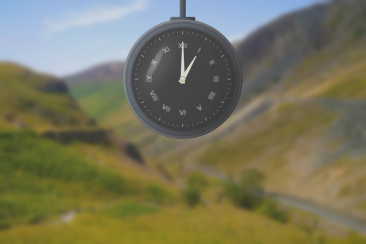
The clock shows h=1 m=0
